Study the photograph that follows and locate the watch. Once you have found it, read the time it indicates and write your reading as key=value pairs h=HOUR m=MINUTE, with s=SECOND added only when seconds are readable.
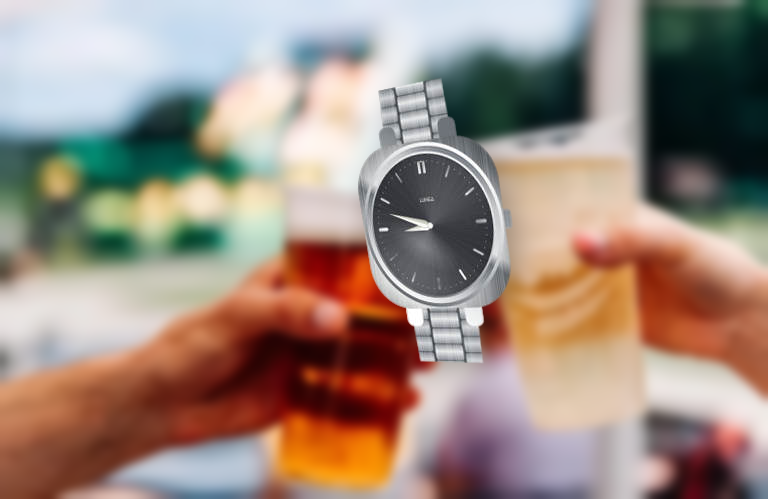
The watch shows h=8 m=48
